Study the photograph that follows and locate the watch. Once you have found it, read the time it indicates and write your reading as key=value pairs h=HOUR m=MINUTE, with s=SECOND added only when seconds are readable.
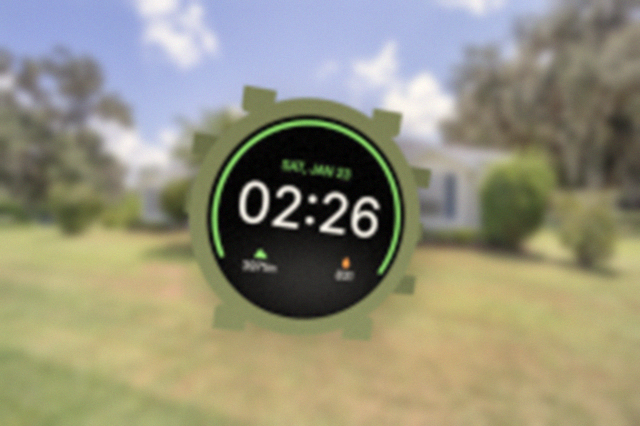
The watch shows h=2 m=26
